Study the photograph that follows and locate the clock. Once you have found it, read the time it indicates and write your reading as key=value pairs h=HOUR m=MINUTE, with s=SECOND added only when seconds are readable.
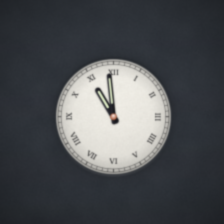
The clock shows h=10 m=59
